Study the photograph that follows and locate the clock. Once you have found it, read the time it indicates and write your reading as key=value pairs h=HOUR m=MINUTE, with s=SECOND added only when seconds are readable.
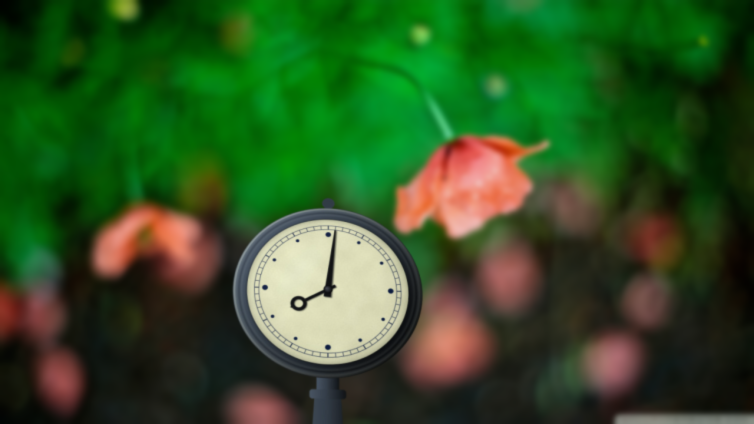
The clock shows h=8 m=1
